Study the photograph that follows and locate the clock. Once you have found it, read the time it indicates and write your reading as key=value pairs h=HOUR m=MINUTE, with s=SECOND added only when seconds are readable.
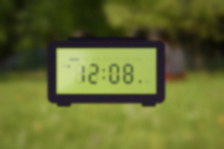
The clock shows h=12 m=8
